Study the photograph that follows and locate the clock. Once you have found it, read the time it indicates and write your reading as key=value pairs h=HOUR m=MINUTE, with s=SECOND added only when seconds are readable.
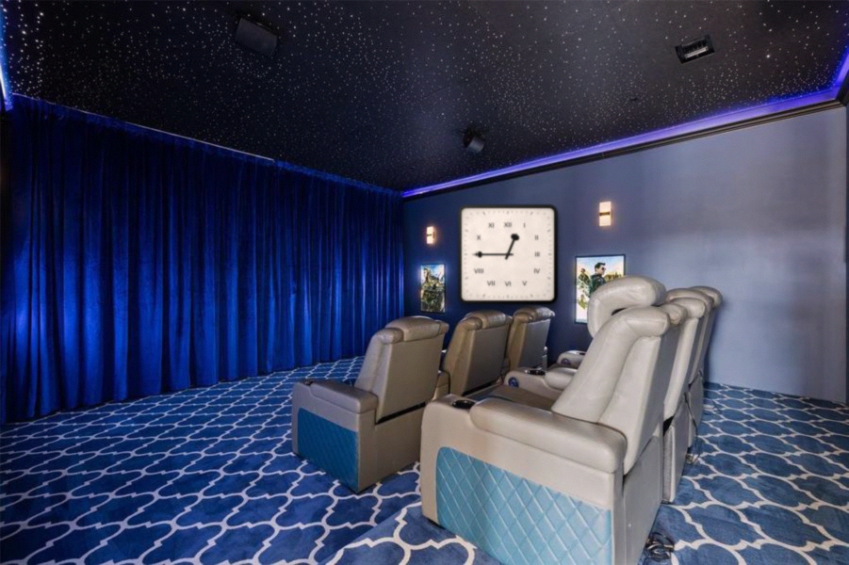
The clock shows h=12 m=45
